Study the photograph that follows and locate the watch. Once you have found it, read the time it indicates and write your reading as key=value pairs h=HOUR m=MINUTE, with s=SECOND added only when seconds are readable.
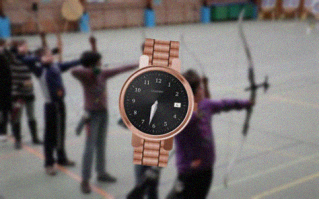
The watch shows h=6 m=32
